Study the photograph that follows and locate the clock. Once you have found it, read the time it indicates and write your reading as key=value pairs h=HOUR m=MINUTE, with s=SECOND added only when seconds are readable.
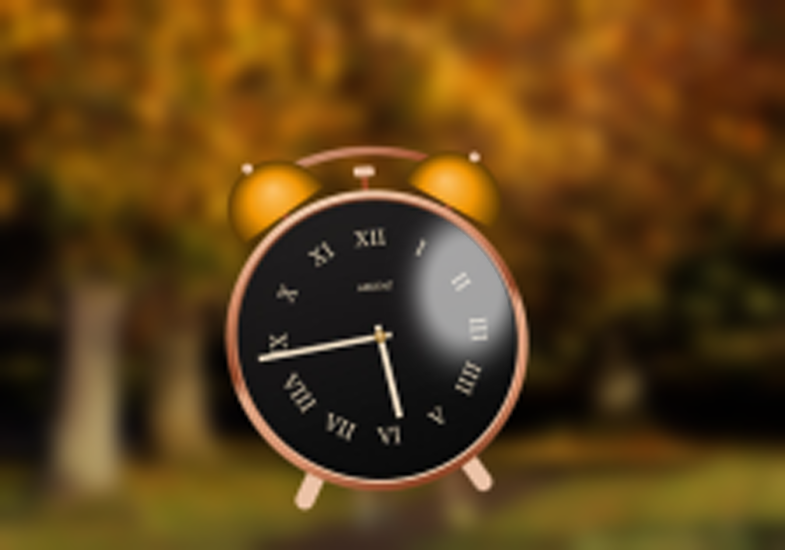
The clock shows h=5 m=44
